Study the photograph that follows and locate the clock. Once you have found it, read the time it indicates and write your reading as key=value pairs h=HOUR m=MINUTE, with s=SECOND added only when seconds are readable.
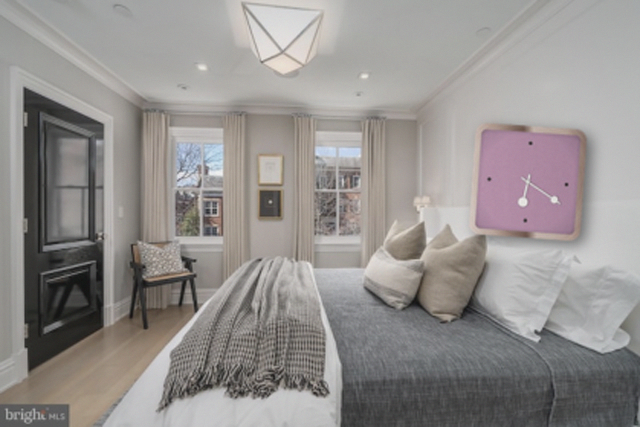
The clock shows h=6 m=20
